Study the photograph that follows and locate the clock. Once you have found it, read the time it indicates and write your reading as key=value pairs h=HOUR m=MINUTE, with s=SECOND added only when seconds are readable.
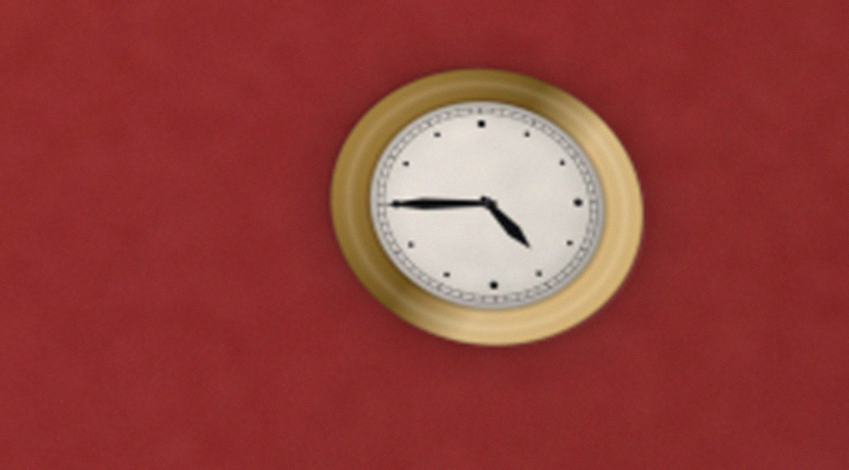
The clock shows h=4 m=45
